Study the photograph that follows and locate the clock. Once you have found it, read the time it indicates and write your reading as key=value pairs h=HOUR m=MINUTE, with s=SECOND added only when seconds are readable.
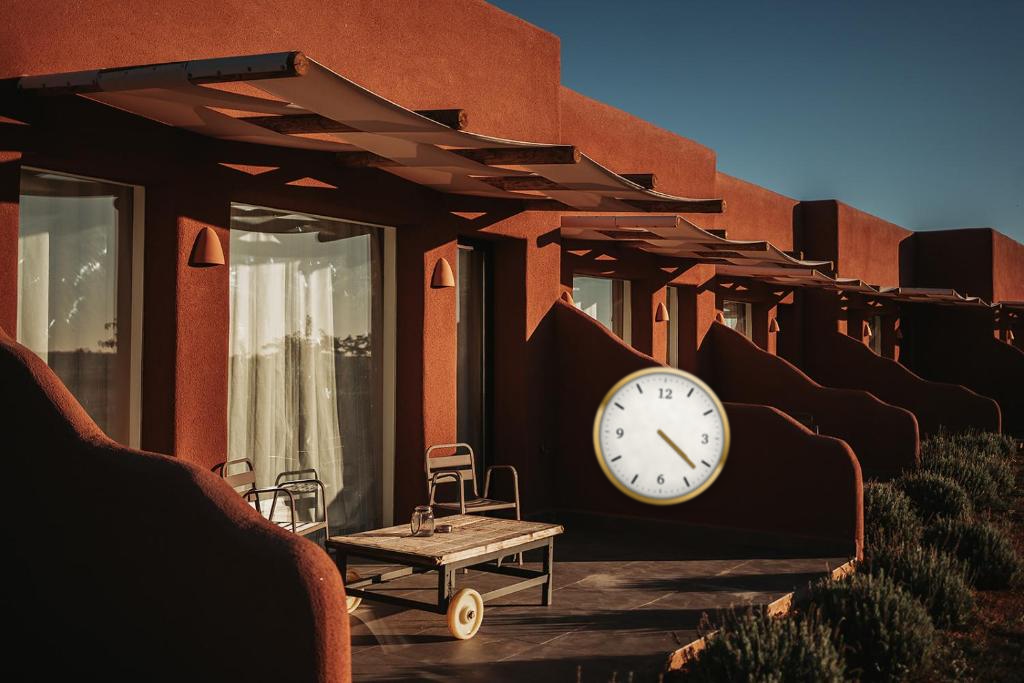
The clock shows h=4 m=22
